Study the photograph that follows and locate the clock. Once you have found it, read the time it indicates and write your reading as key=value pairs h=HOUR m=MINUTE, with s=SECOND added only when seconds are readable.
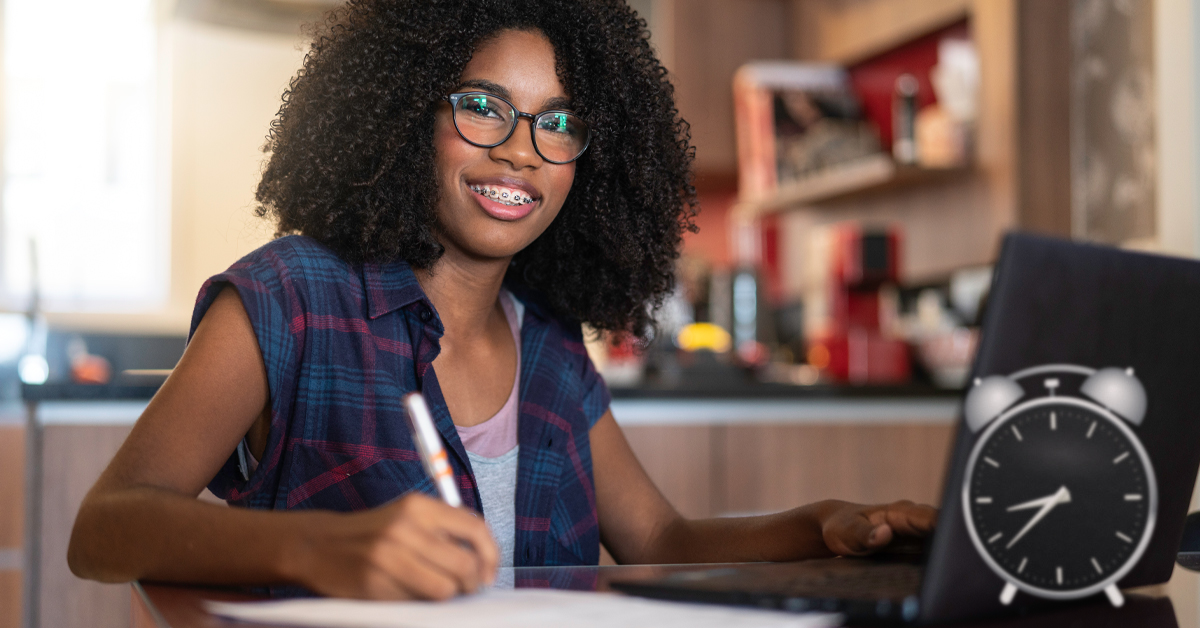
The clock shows h=8 m=38
